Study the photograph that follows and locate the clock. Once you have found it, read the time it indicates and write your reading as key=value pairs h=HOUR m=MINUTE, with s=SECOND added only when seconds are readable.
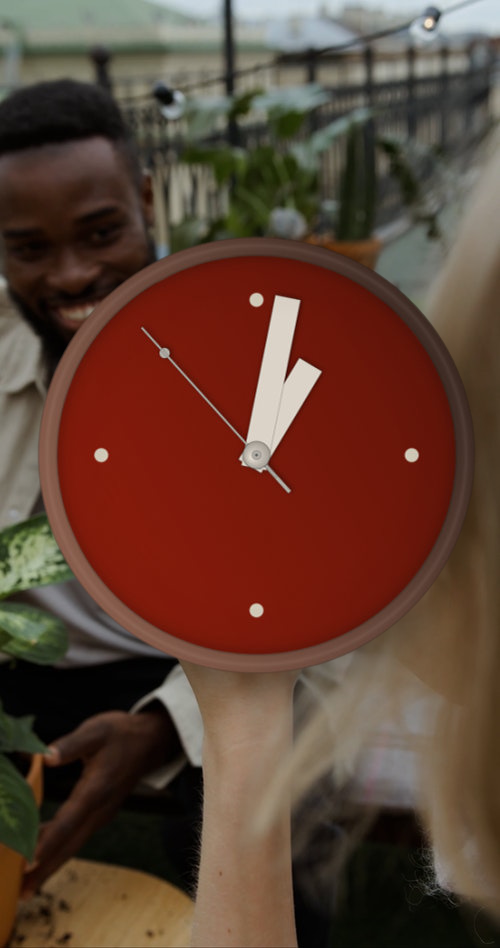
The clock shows h=1 m=1 s=53
